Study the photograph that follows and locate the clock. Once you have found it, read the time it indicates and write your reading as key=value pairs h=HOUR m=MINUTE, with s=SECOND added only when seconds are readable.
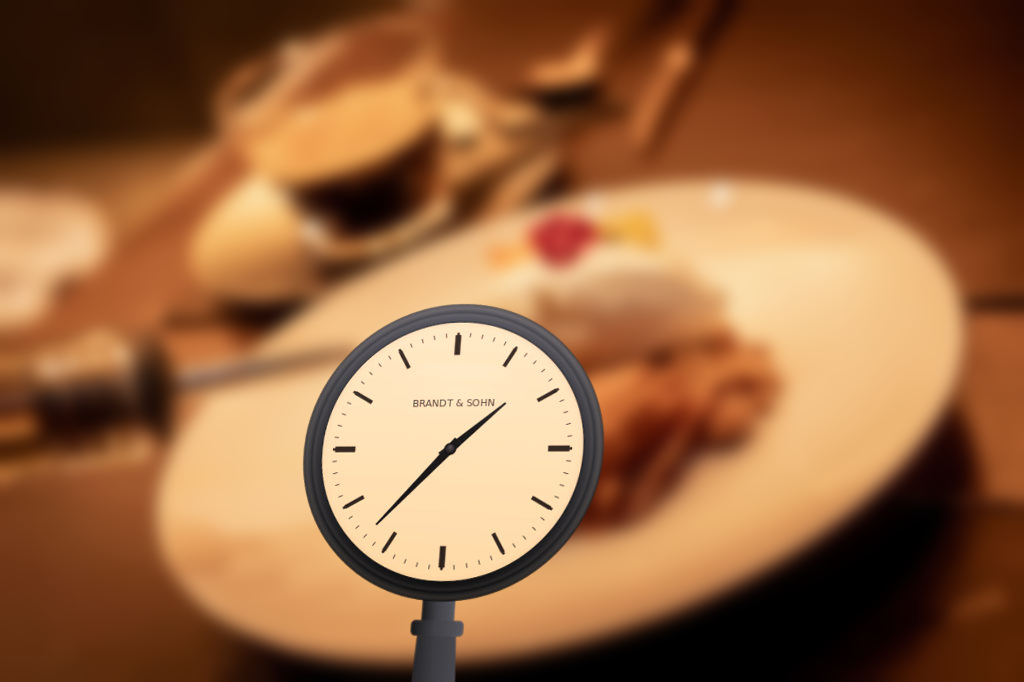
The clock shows h=1 m=37
